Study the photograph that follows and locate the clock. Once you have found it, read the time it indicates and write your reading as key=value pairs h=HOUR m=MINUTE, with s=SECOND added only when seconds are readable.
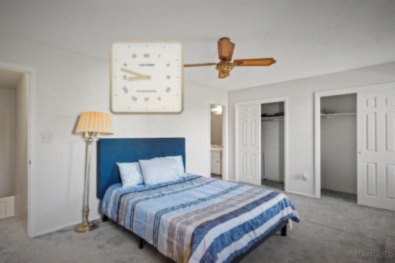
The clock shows h=8 m=48
